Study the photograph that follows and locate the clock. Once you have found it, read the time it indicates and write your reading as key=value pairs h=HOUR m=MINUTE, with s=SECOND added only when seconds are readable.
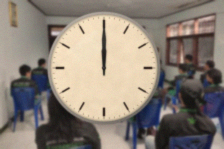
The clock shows h=12 m=0
